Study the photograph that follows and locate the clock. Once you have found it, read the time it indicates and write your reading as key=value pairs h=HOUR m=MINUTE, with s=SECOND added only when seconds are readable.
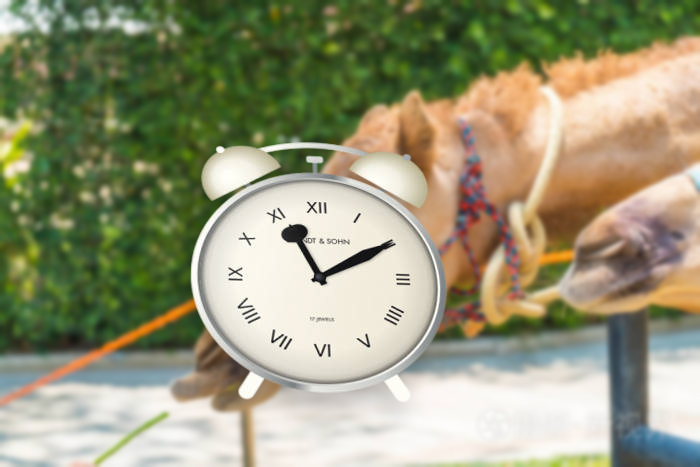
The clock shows h=11 m=10
